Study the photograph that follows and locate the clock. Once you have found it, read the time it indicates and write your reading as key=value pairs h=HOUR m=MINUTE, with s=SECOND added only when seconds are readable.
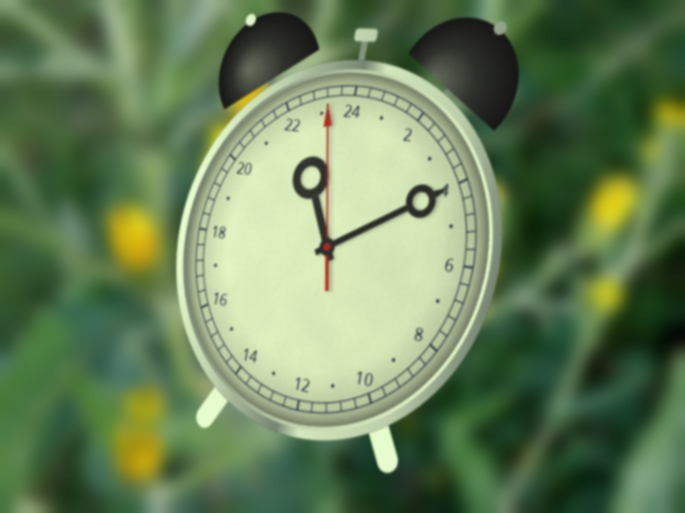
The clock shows h=22 m=9 s=58
